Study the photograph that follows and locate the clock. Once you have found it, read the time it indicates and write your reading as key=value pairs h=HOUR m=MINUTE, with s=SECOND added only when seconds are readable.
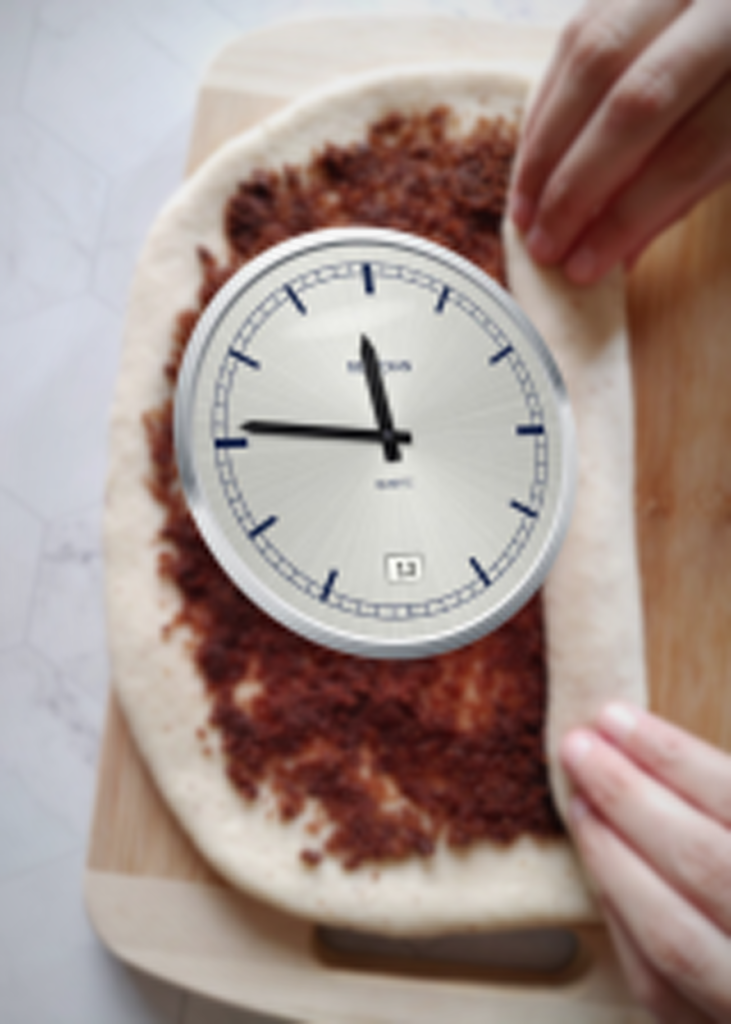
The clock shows h=11 m=46
